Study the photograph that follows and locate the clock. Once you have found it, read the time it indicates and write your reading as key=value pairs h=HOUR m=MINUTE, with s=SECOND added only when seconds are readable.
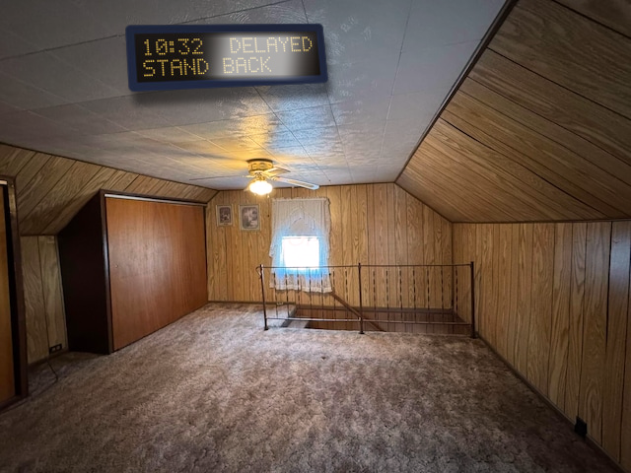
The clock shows h=10 m=32
